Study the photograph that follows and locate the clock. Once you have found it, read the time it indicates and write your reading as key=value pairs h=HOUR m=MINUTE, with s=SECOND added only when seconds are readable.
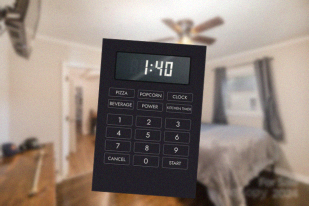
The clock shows h=1 m=40
